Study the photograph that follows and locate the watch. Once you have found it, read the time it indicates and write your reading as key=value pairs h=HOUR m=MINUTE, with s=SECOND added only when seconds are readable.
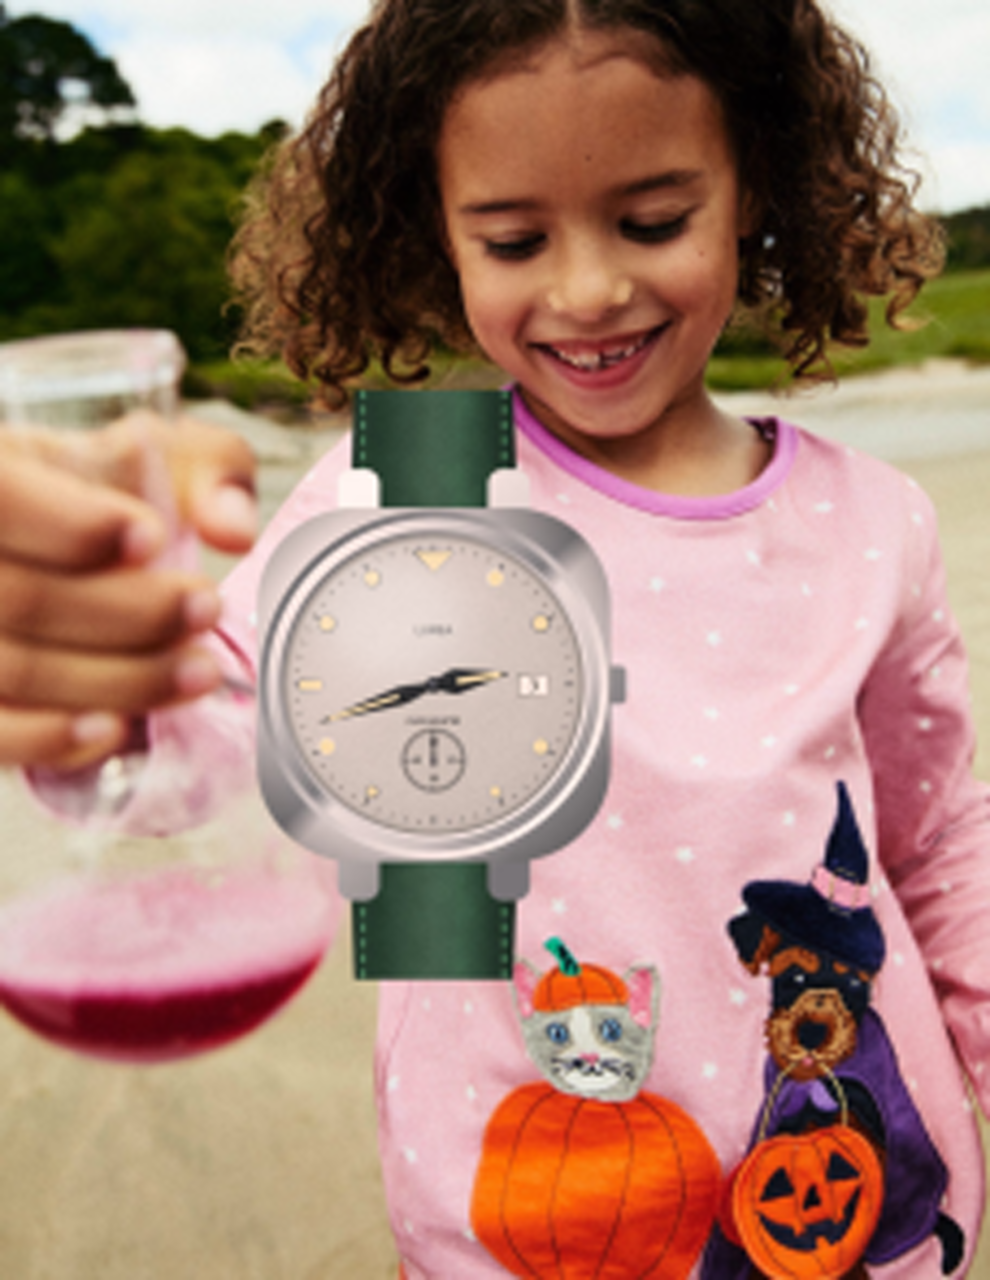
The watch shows h=2 m=42
